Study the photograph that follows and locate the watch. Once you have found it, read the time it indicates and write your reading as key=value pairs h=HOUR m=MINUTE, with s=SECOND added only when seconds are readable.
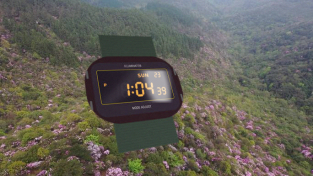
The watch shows h=1 m=4 s=39
